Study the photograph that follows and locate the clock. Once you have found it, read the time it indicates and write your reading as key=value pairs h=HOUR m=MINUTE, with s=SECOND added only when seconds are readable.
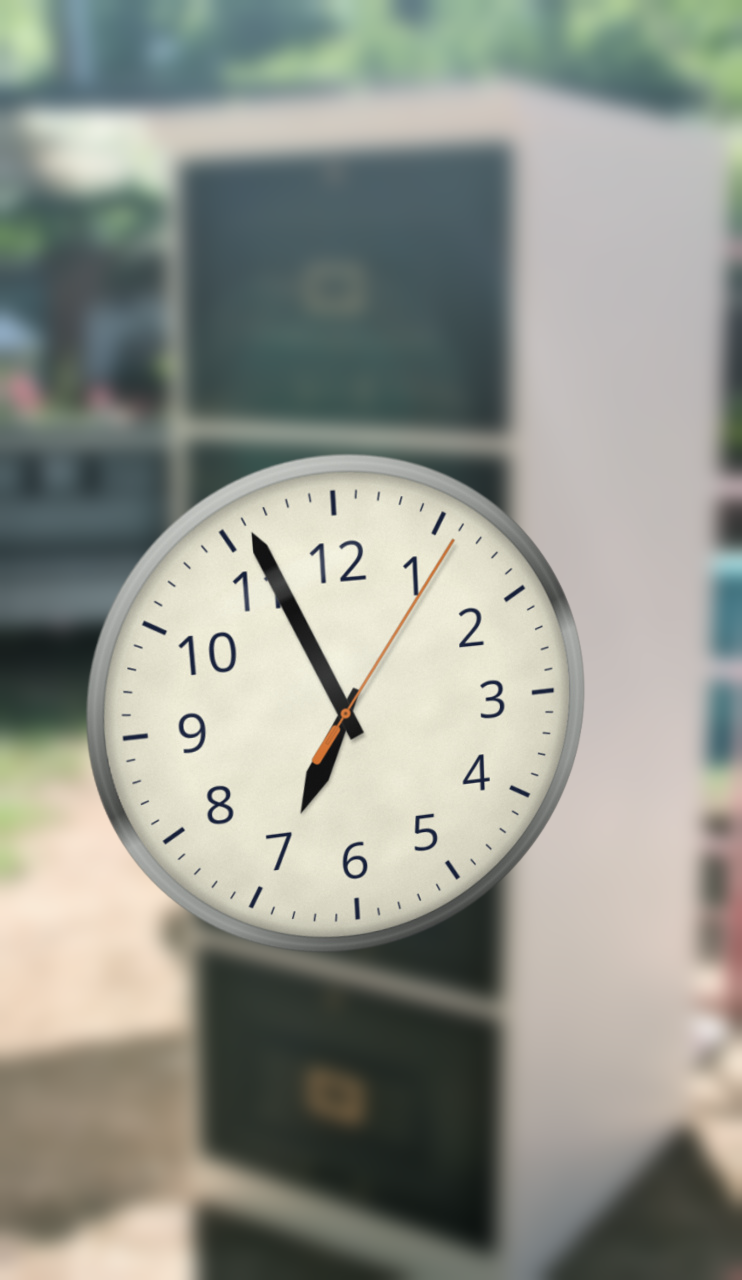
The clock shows h=6 m=56 s=6
